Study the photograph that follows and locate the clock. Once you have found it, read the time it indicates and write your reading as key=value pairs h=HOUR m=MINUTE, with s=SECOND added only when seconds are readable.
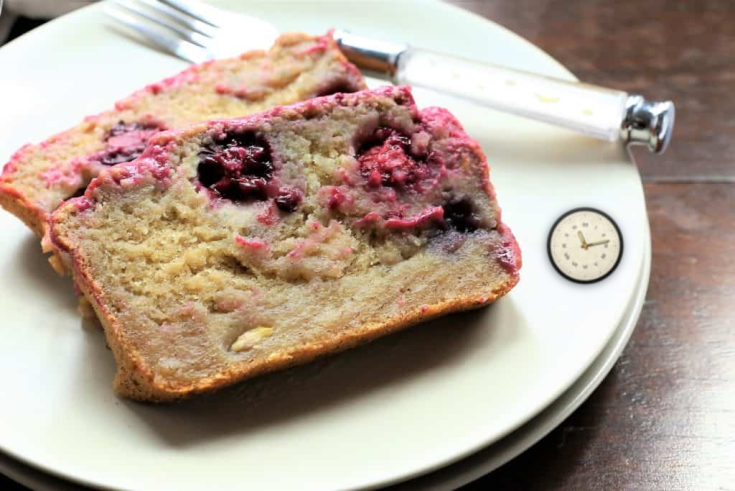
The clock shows h=11 m=13
